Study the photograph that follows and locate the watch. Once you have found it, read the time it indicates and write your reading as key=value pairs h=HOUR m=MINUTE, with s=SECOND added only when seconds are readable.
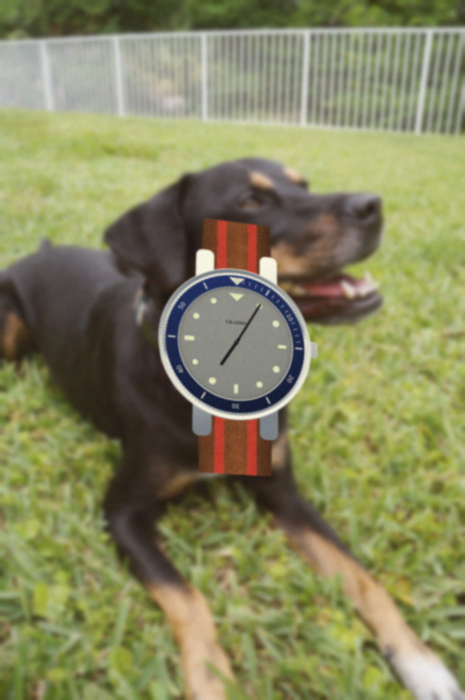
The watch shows h=7 m=5
